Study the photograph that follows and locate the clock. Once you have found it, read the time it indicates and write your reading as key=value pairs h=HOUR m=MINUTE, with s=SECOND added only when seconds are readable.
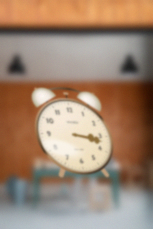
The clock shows h=3 m=17
